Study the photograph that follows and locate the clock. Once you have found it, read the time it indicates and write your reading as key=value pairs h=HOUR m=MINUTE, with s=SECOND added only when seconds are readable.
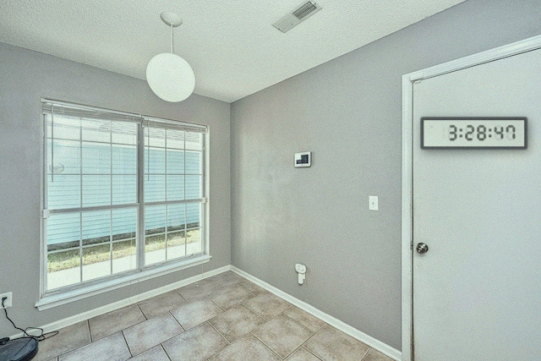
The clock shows h=3 m=28 s=47
